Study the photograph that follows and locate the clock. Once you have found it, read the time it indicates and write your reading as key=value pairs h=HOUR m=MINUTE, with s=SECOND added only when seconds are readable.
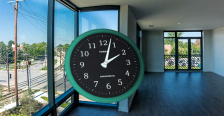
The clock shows h=2 m=3
